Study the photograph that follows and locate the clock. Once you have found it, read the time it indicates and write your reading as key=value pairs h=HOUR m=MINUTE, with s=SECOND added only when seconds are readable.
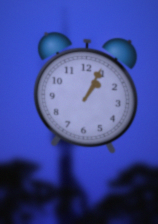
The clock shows h=1 m=4
